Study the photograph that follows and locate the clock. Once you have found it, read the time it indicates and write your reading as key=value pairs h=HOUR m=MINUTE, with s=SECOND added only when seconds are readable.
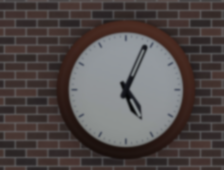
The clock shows h=5 m=4
